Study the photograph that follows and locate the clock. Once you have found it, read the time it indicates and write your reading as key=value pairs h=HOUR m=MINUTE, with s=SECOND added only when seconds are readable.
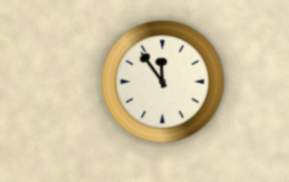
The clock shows h=11 m=54
